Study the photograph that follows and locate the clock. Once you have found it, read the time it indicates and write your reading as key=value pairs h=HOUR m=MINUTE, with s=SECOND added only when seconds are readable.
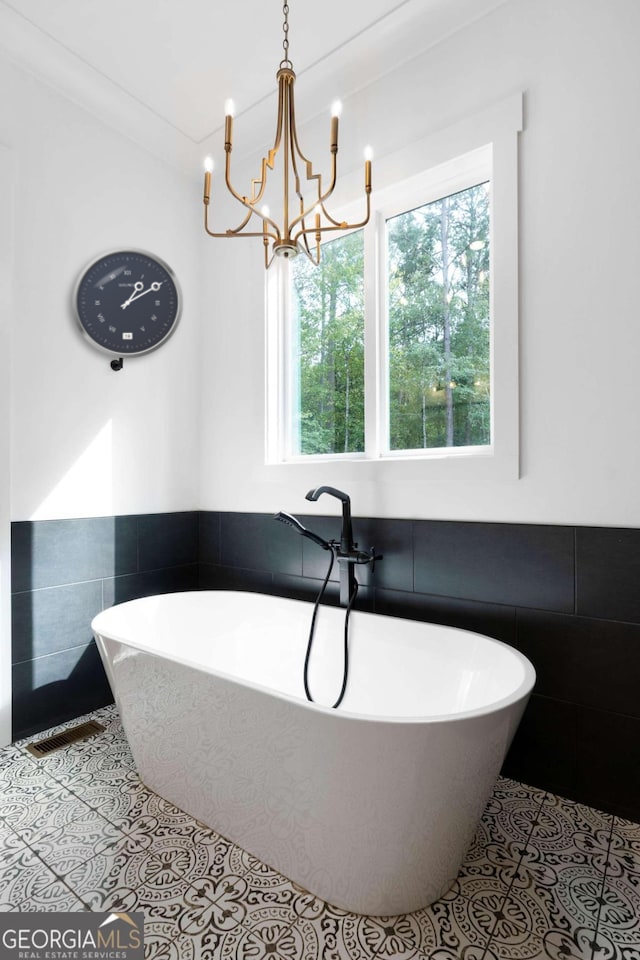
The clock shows h=1 m=10
